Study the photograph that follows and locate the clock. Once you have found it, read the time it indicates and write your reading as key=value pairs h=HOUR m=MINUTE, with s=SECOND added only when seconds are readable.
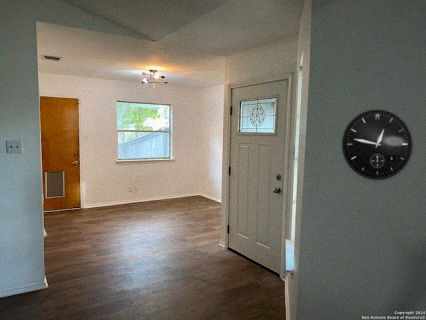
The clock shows h=12 m=47
